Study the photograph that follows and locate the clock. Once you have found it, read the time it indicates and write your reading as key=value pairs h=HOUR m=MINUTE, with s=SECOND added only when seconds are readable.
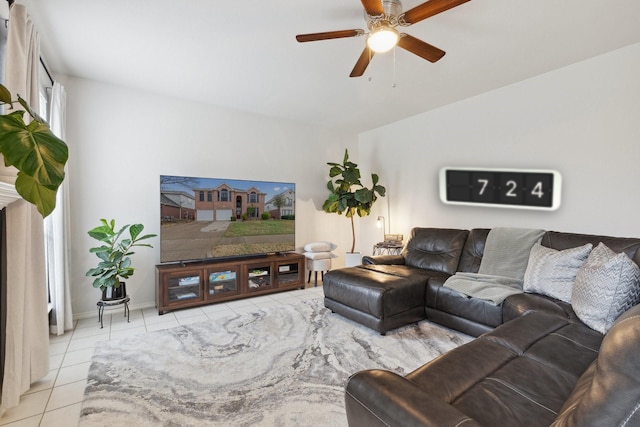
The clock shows h=7 m=24
